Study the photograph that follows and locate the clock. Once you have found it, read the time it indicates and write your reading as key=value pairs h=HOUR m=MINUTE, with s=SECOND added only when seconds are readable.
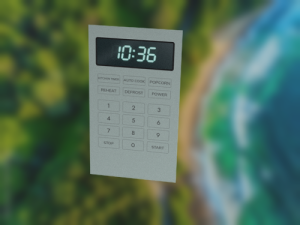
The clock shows h=10 m=36
